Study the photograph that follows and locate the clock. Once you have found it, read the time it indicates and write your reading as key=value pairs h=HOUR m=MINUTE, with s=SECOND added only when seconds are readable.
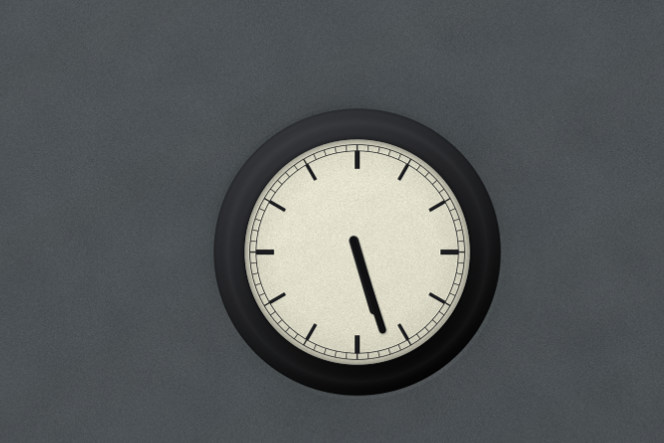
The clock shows h=5 m=27
